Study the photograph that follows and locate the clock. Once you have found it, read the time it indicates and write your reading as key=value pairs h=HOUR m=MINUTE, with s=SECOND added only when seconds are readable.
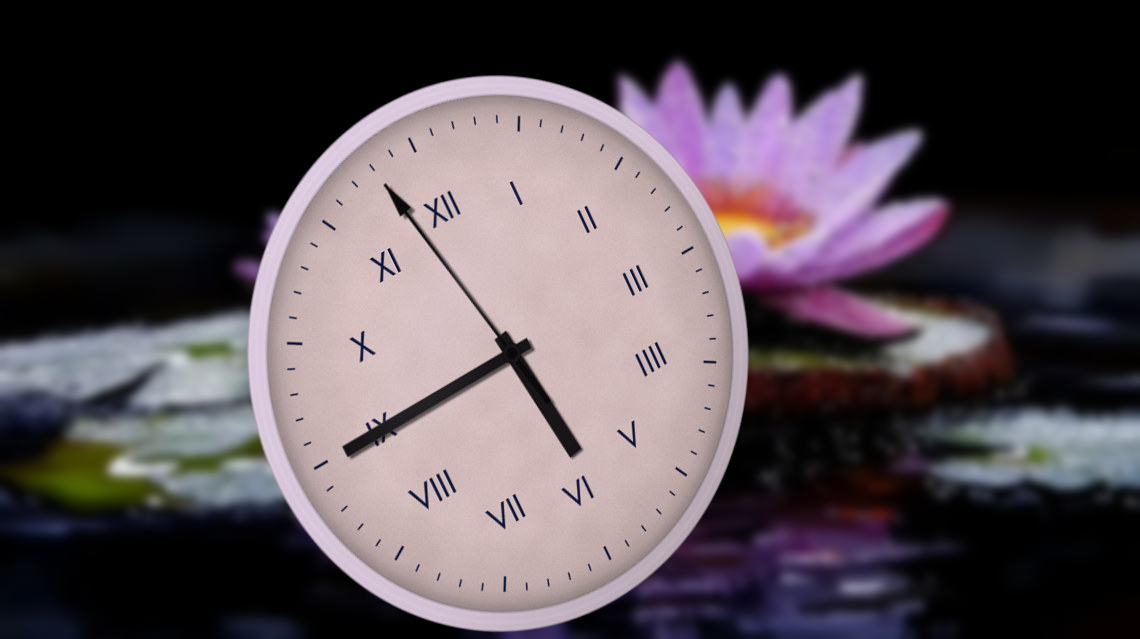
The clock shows h=5 m=44 s=58
